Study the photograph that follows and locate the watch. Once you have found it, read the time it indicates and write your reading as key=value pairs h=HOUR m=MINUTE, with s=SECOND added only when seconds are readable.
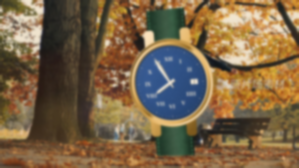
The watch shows h=7 m=55
